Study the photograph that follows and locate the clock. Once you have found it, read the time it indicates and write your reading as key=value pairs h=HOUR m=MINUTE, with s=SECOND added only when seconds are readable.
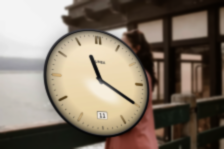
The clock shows h=11 m=20
